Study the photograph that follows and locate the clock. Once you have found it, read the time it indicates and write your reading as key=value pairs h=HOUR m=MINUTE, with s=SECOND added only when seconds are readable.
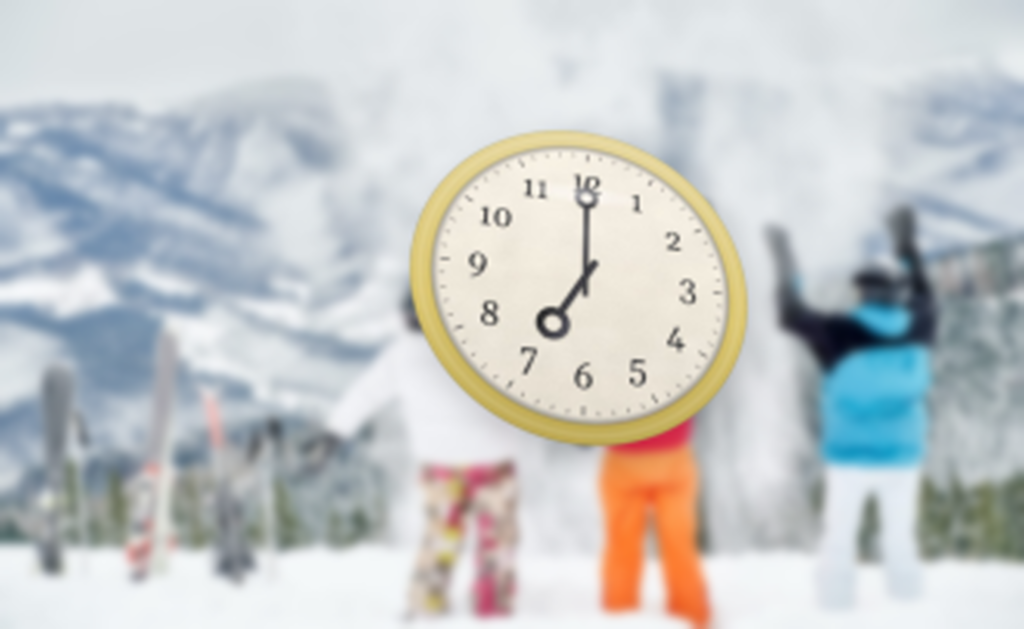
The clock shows h=7 m=0
